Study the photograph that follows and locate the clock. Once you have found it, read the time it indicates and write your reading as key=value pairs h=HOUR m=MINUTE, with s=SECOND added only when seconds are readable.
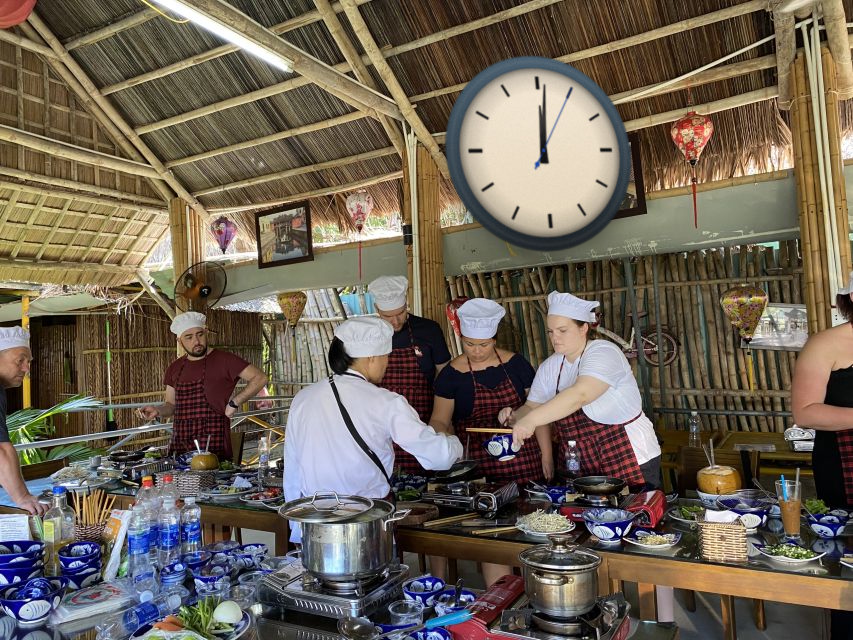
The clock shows h=12 m=1 s=5
